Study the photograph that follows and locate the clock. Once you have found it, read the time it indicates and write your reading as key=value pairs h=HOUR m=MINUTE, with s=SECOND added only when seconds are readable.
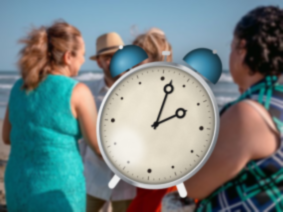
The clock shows h=2 m=2
